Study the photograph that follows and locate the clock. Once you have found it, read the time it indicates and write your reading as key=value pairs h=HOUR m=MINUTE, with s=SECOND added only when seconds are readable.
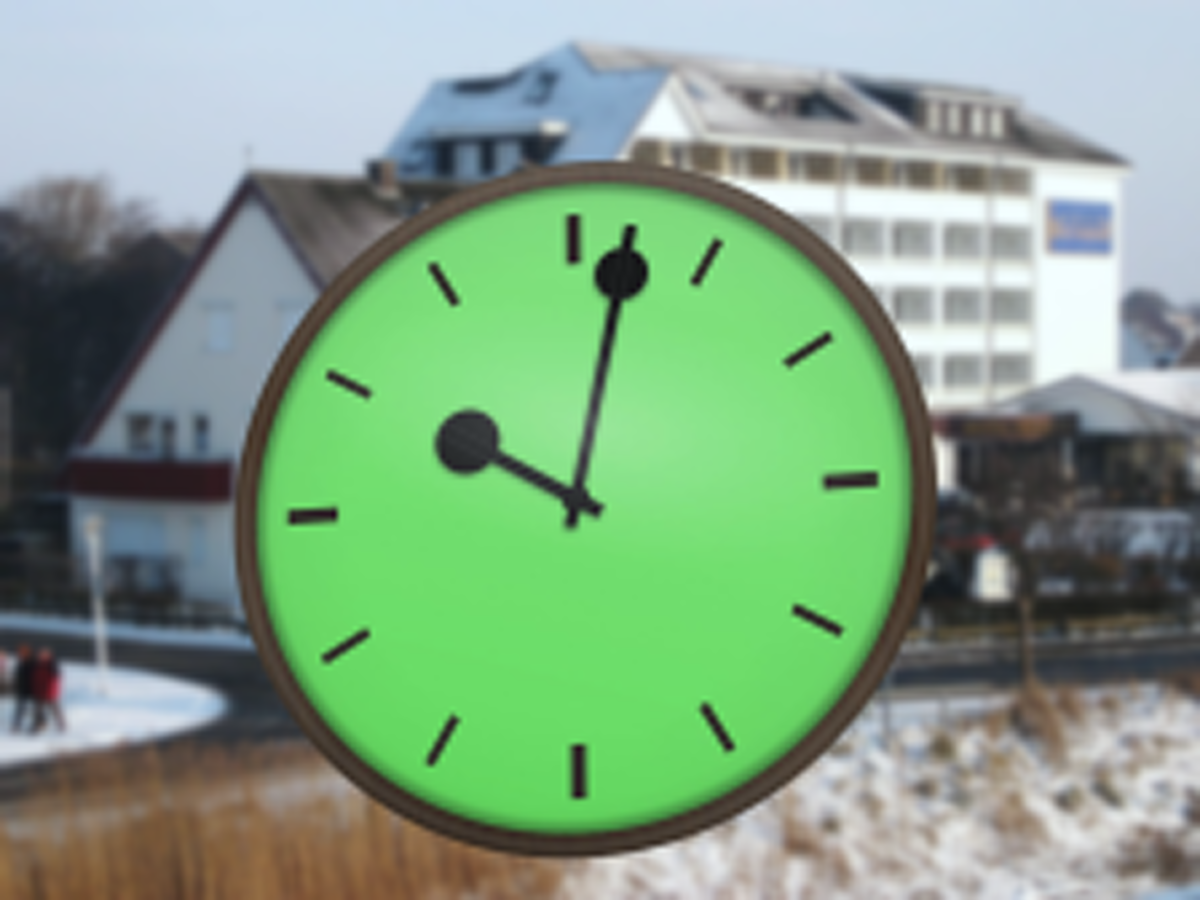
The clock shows h=10 m=2
